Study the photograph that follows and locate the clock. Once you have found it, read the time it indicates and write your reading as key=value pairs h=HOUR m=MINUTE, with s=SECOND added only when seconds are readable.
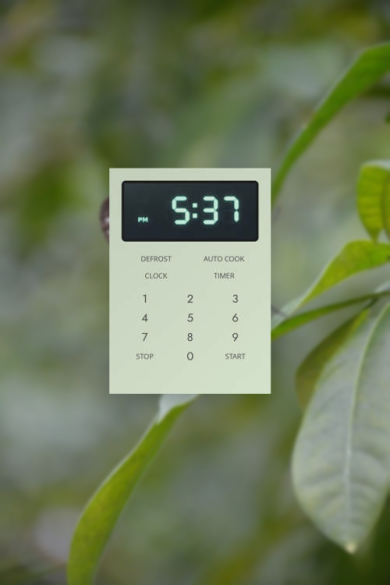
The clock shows h=5 m=37
